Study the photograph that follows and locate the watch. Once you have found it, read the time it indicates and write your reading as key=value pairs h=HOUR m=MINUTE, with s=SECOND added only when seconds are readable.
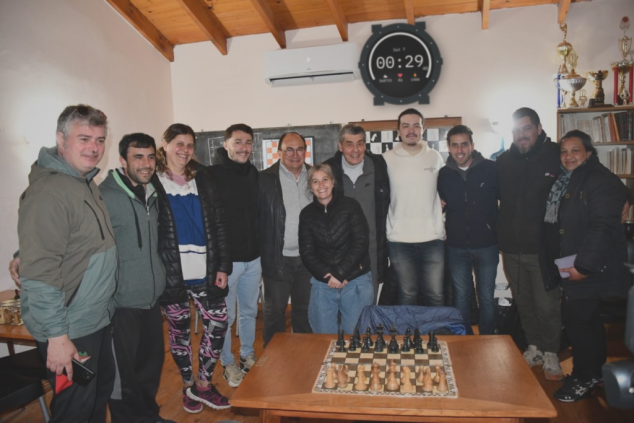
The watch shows h=0 m=29
